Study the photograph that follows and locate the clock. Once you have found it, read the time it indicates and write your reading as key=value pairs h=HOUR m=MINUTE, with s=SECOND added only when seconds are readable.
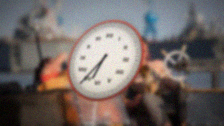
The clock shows h=6 m=36
